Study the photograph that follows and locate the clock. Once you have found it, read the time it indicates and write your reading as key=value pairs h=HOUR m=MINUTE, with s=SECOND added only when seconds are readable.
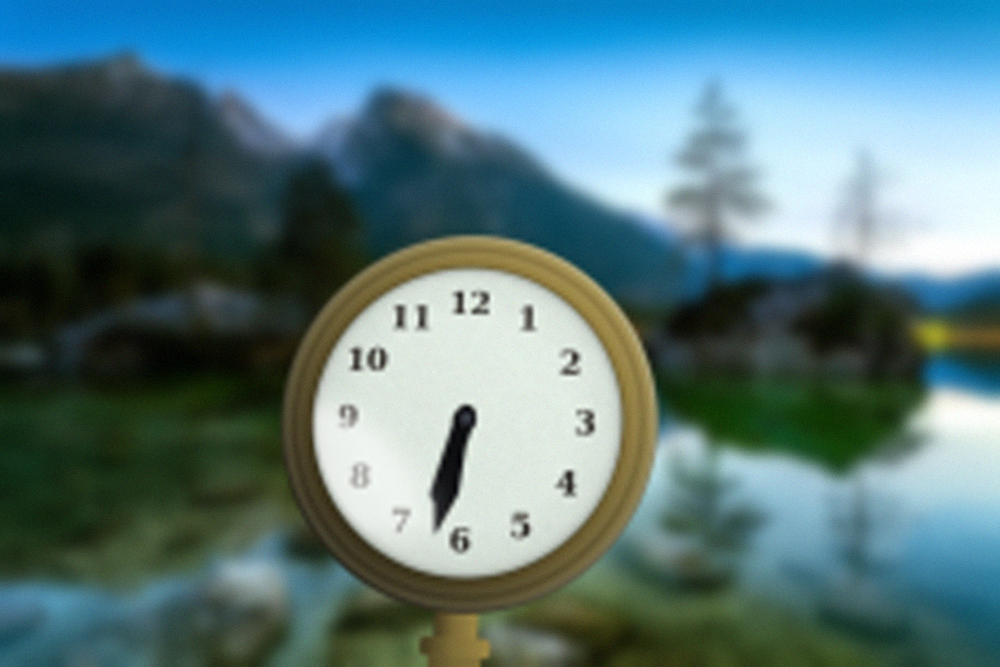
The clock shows h=6 m=32
